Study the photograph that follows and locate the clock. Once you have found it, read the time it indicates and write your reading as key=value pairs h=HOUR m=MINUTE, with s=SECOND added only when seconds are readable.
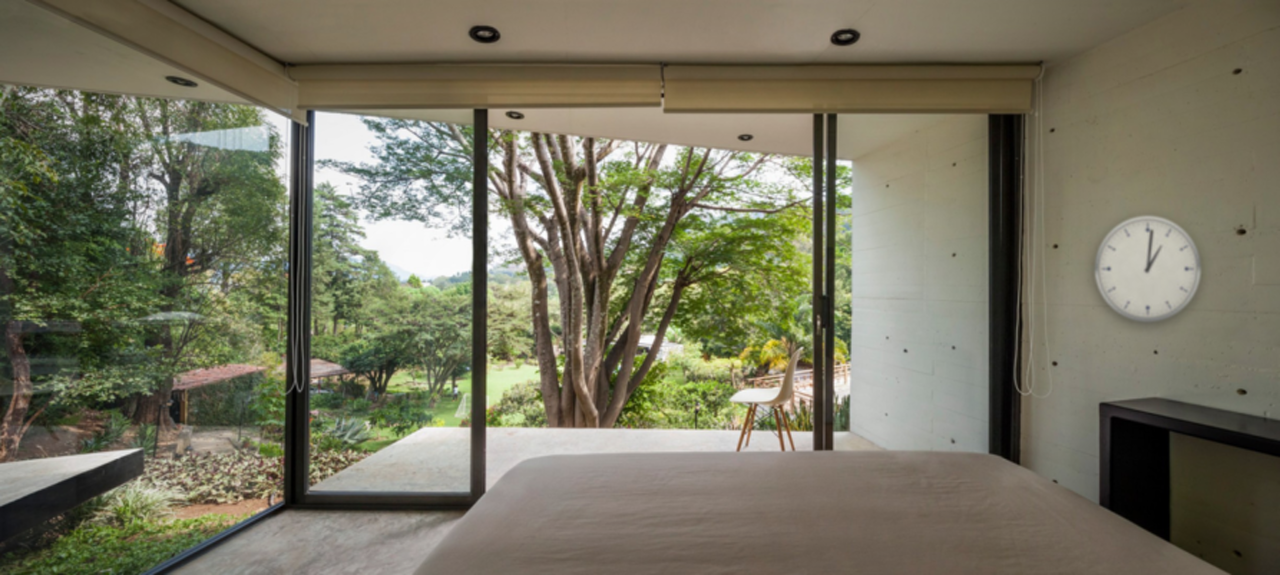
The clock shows h=1 m=1
